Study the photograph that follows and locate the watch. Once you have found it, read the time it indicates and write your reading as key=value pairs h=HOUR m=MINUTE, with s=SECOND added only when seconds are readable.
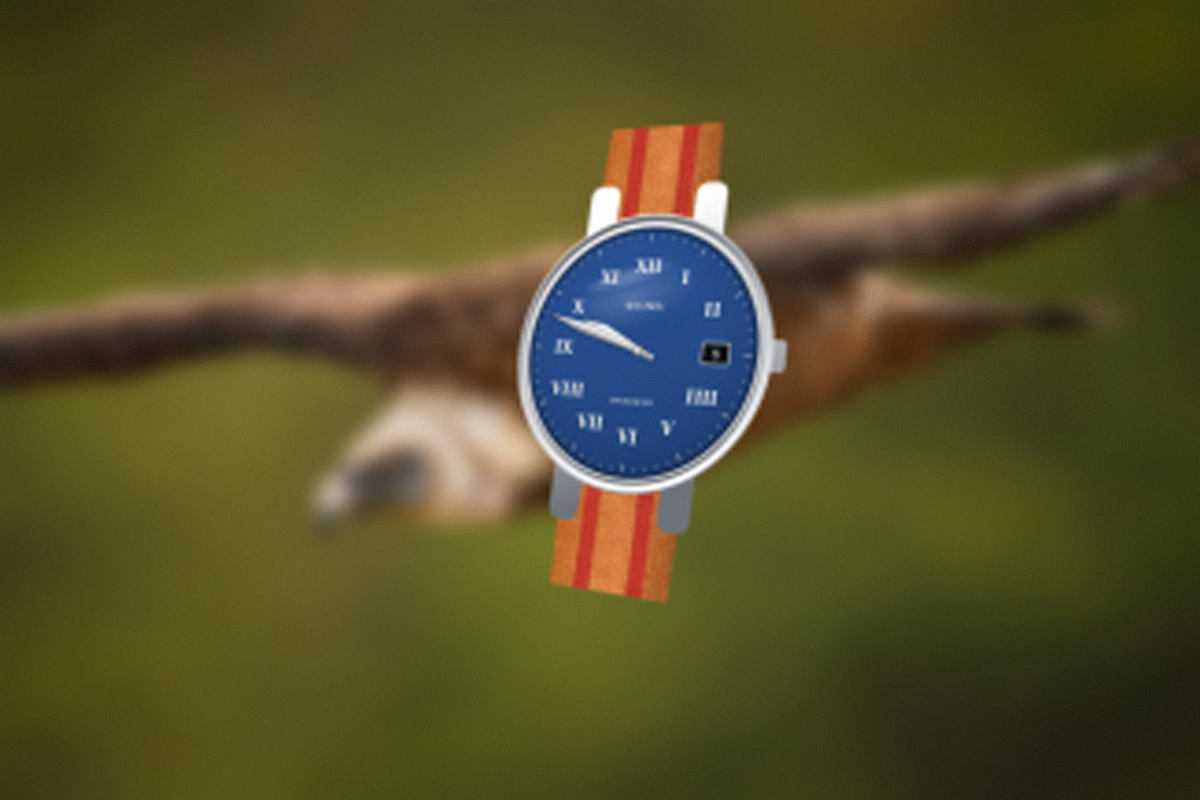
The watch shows h=9 m=48
